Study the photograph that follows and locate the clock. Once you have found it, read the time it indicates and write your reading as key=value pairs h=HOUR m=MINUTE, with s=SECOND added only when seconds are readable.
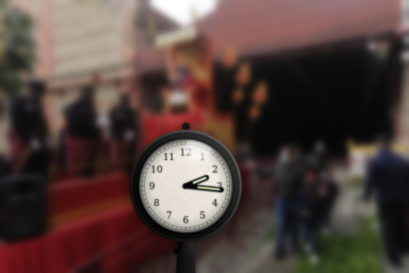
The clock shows h=2 m=16
